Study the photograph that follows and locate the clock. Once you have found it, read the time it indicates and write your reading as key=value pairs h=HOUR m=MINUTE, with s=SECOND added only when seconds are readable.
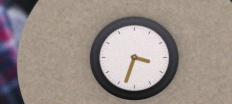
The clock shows h=3 m=33
